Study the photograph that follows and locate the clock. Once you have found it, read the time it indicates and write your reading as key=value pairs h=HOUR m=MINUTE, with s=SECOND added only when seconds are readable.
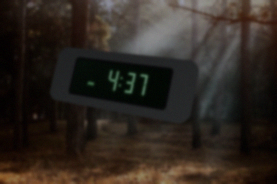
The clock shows h=4 m=37
